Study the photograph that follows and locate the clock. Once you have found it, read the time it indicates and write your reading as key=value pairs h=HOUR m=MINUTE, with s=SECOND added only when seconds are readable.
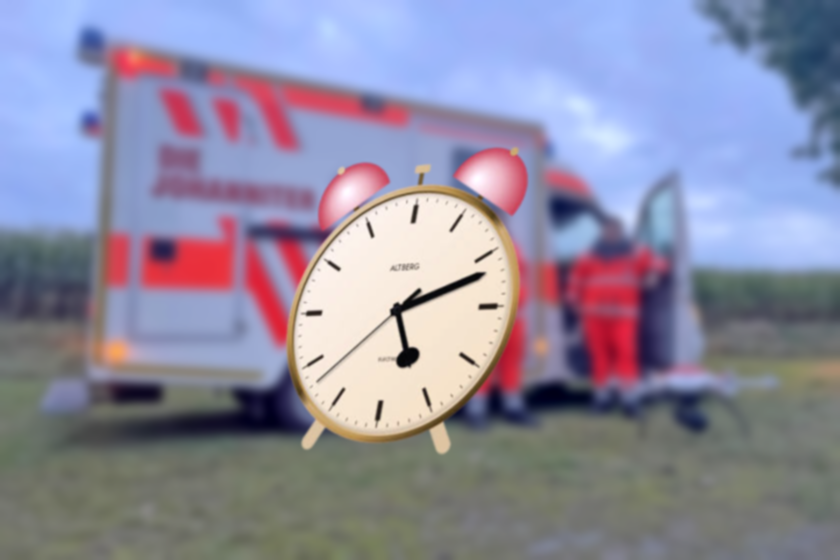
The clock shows h=5 m=11 s=38
